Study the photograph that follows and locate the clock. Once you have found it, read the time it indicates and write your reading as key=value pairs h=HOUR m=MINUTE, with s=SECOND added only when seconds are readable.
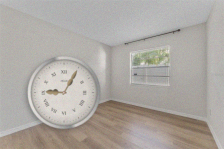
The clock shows h=9 m=5
